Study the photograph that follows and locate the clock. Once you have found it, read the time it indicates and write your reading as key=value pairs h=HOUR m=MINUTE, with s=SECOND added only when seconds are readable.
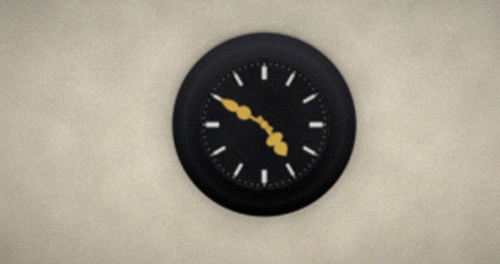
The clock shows h=4 m=50
